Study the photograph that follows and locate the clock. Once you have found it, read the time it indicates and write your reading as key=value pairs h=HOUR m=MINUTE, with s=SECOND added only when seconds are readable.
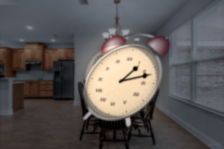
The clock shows h=1 m=12
